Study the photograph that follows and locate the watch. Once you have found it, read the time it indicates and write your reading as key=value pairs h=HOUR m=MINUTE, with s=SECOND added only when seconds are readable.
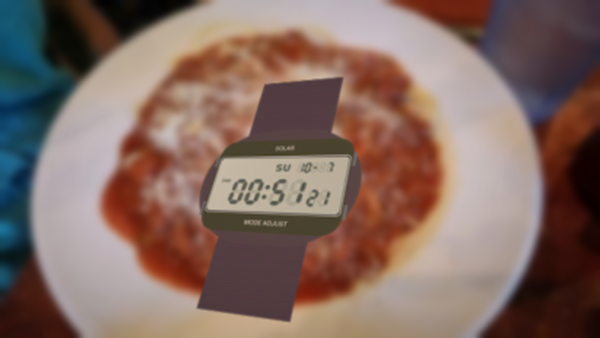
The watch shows h=0 m=51 s=21
